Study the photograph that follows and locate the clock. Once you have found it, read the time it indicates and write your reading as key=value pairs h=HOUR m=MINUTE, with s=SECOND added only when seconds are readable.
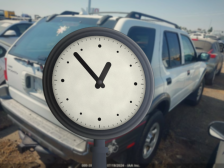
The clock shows h=12 m=53
